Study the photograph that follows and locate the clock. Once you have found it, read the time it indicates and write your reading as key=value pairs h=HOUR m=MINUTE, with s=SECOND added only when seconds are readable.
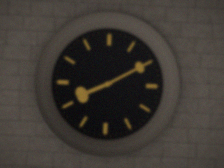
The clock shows h=8 m=10
